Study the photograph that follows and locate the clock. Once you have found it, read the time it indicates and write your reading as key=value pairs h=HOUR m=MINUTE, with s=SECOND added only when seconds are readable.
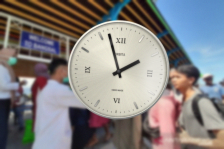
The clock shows h=1 m=57
